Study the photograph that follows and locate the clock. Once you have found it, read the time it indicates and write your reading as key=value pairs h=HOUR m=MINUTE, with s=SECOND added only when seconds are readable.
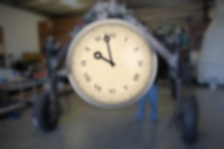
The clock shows h=9 m=58
